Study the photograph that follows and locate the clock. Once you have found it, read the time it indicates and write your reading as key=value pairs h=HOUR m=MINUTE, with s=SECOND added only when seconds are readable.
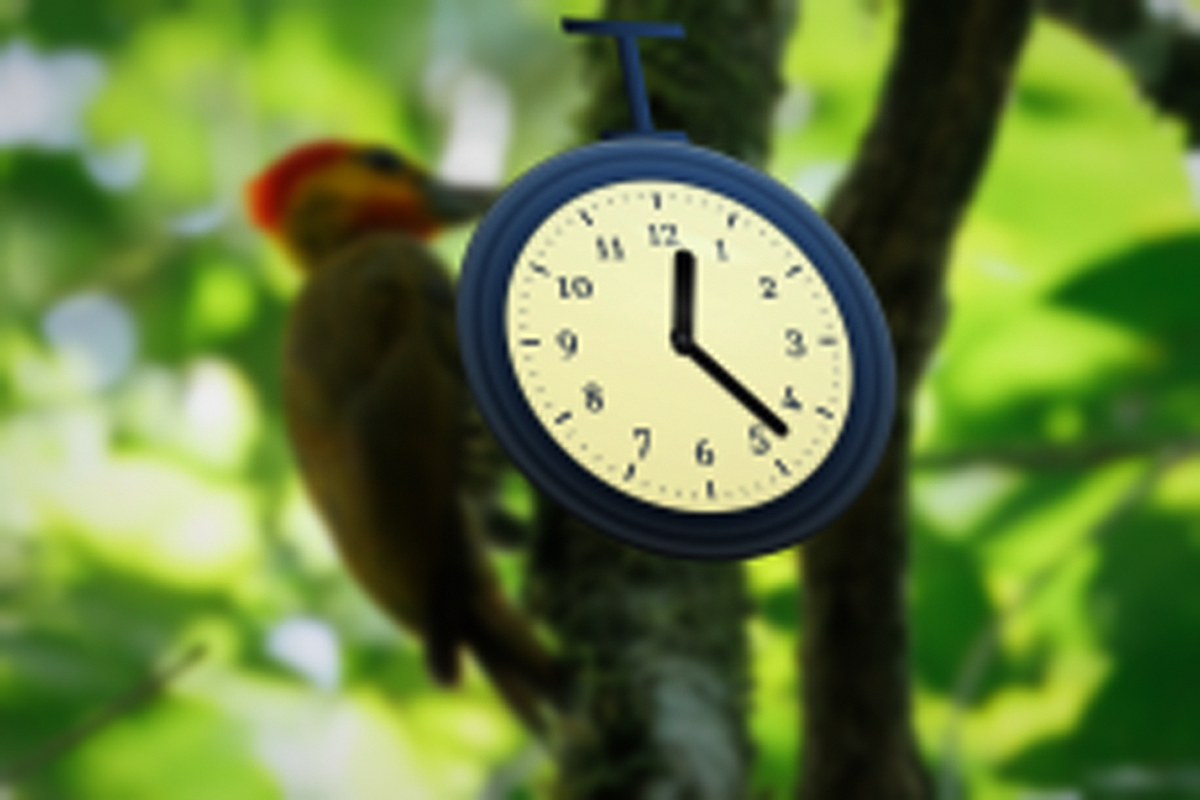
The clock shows h=12 m=23
